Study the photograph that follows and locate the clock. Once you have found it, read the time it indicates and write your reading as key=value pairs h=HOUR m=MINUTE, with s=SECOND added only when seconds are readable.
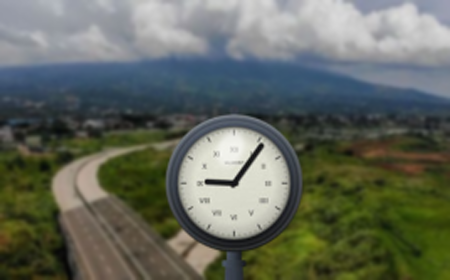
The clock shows h=9 m=6
